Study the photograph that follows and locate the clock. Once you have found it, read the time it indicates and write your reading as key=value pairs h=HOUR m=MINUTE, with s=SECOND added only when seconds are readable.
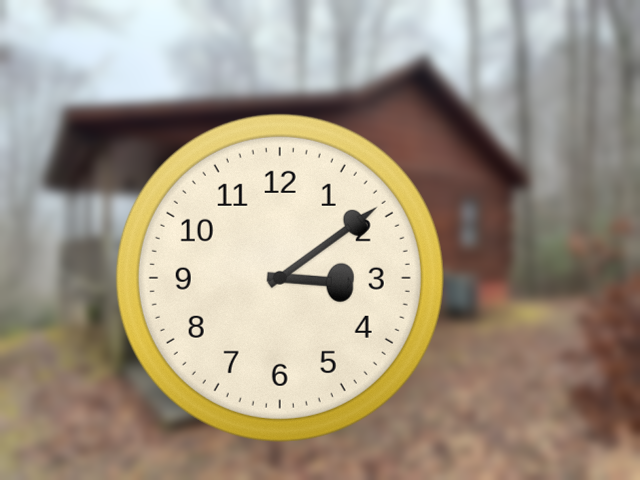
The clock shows h=3 m=9
